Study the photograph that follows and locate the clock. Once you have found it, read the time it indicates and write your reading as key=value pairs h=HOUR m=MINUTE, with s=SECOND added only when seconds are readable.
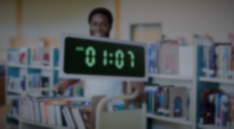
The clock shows h=1 m=7
